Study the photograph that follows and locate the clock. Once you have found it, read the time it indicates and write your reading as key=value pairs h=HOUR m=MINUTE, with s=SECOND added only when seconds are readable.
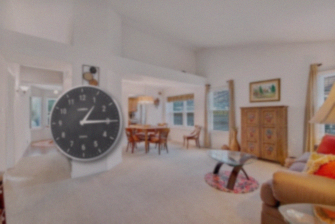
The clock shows h=1 m=15
